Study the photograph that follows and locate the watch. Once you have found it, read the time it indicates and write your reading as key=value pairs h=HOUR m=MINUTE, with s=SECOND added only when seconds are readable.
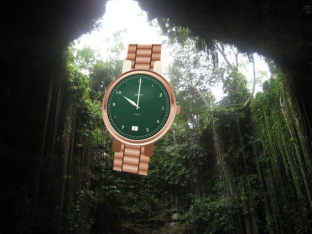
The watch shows h=10 m=0
